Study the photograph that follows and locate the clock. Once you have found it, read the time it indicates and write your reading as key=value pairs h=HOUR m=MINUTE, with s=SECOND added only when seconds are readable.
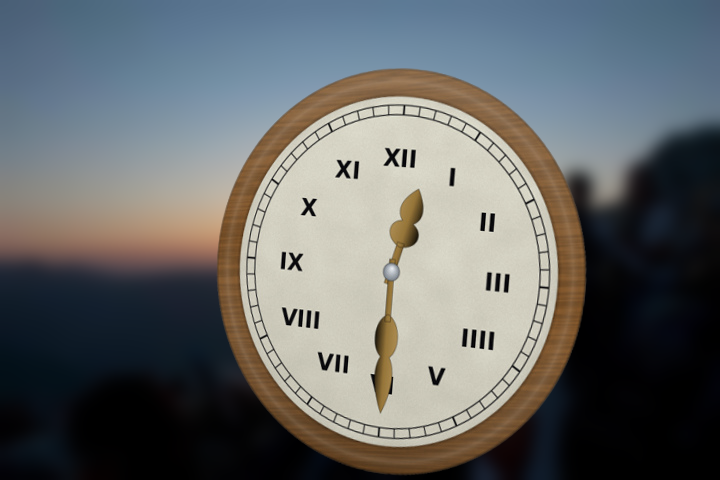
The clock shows h=12 m=30
